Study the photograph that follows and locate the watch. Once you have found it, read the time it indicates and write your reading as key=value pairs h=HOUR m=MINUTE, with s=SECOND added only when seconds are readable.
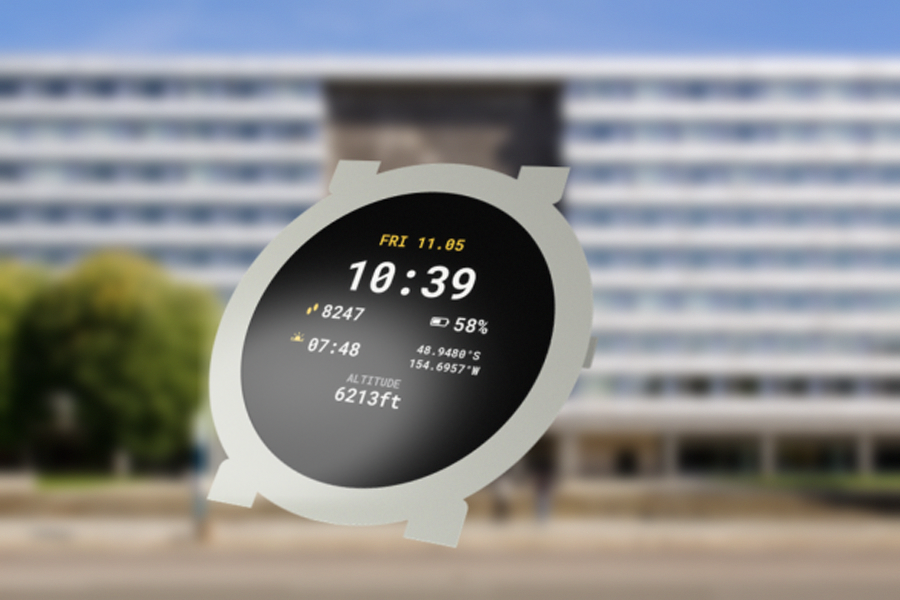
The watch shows h=10 m=39
